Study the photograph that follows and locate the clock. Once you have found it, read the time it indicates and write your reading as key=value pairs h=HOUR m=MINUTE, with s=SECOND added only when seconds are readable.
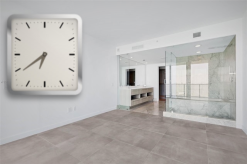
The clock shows h=6 m=39
